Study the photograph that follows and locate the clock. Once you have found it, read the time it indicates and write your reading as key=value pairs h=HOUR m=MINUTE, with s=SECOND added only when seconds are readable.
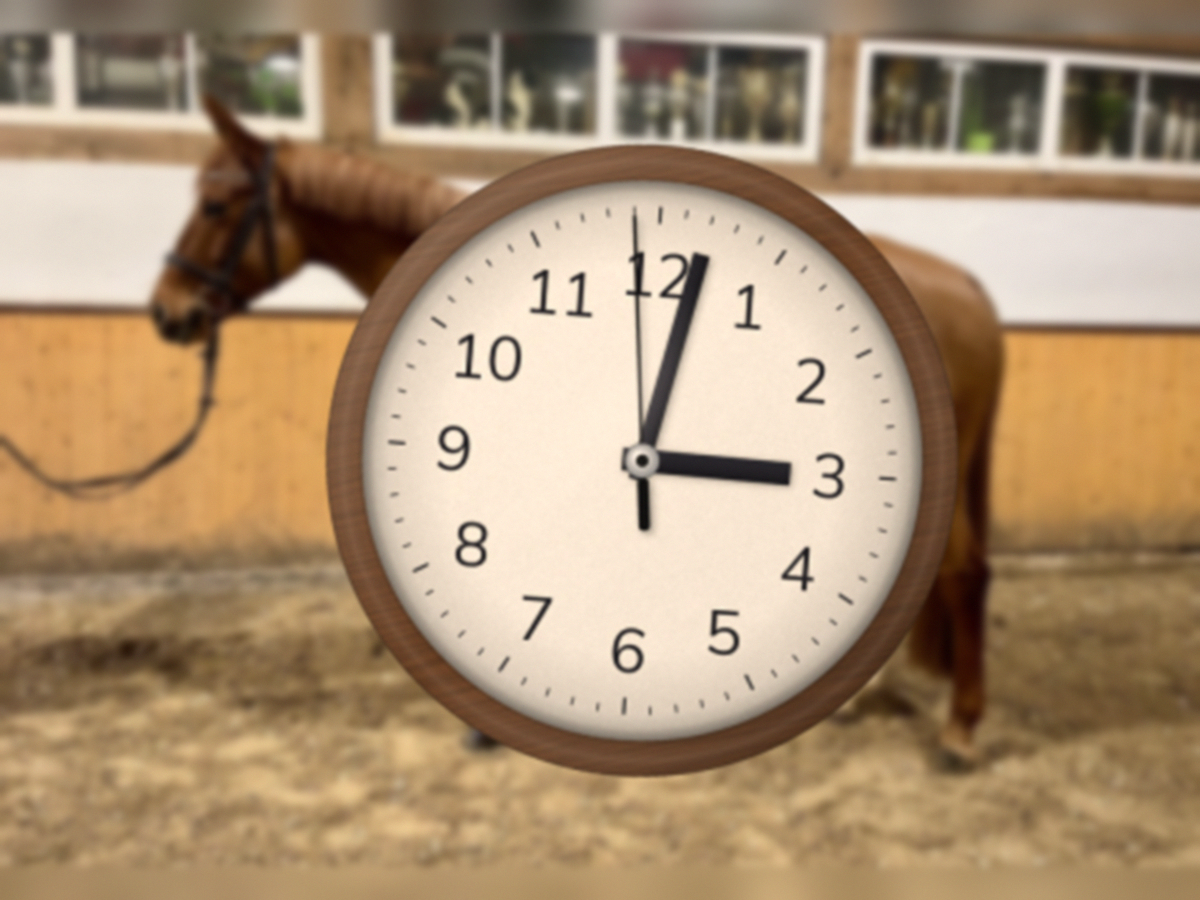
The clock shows h=3 m=1 s=59
